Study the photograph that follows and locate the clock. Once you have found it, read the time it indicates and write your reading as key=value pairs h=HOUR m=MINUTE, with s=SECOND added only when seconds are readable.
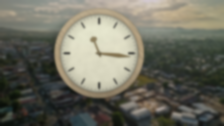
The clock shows h=11 m=16
